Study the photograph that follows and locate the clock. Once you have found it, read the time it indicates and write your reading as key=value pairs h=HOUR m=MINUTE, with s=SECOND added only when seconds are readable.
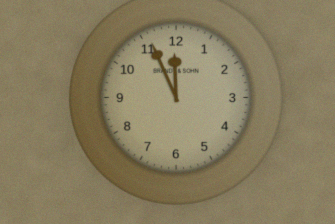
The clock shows h=11 m=56
